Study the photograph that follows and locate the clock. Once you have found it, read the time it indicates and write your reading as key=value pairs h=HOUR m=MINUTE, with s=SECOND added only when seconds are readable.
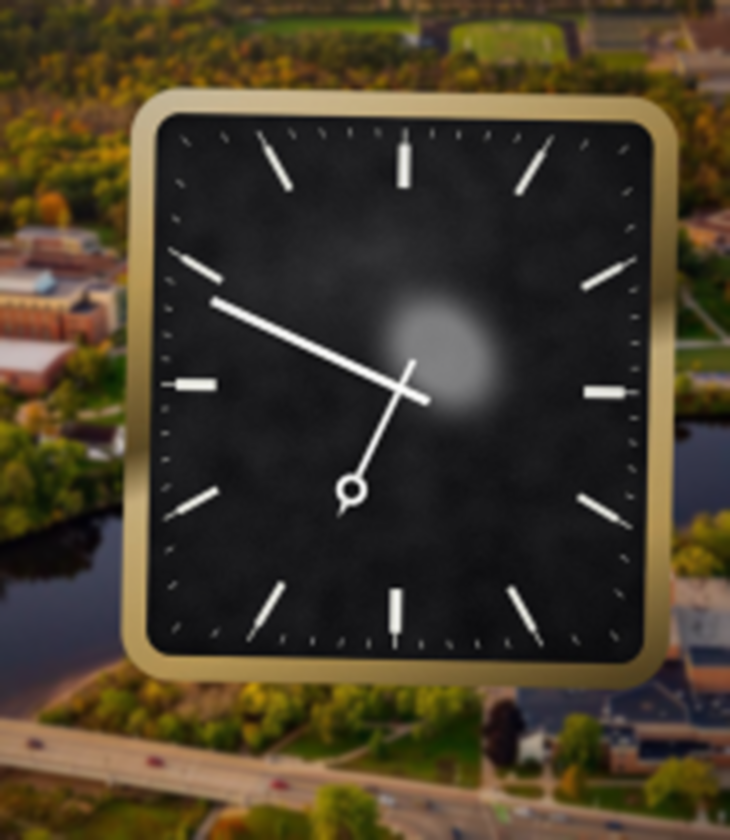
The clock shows h=6 m=49
